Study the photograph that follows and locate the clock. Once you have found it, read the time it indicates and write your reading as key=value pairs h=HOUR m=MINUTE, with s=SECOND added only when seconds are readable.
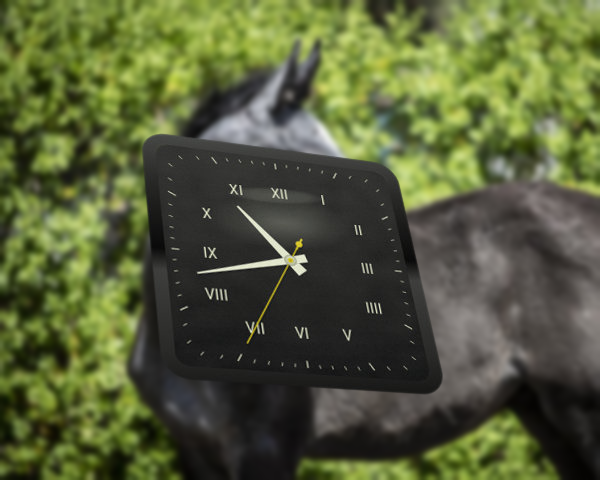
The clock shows h=10 m=42 s=35
